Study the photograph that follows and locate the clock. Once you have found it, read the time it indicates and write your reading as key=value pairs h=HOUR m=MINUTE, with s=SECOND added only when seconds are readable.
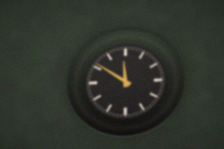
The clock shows h=11 m=51
